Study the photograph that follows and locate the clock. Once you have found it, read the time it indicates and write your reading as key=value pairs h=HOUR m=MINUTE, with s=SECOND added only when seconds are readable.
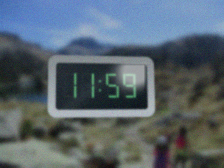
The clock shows h=11 m=59
